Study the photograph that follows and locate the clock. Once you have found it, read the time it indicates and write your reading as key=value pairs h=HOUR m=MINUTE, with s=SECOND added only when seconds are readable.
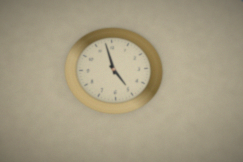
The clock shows h=4 m=58
